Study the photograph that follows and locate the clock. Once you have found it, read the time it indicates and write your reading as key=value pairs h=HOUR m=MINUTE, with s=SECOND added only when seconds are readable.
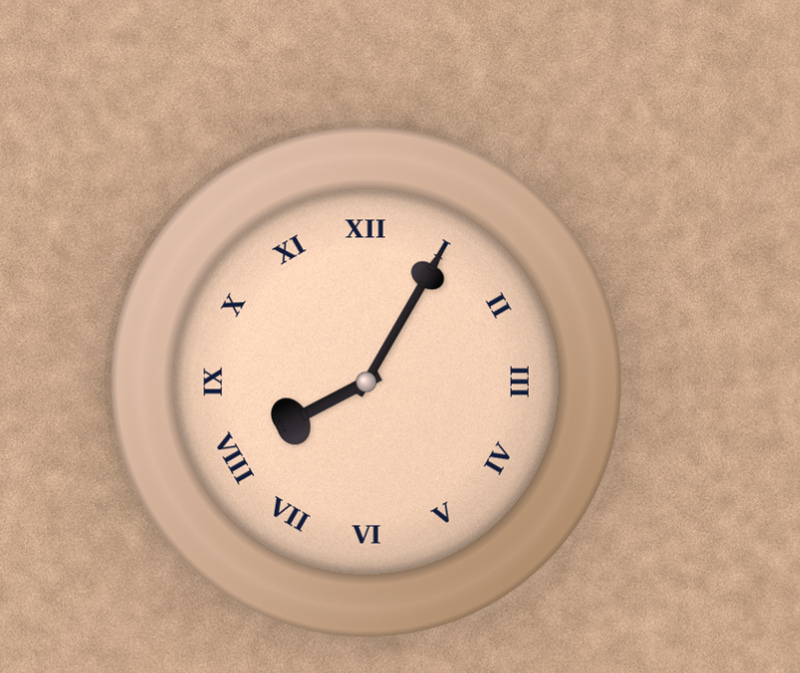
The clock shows h=8 m=5
